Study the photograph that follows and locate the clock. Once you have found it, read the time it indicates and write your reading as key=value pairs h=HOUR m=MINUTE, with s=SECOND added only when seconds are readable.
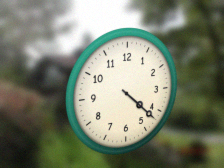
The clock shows h=4 m=22
